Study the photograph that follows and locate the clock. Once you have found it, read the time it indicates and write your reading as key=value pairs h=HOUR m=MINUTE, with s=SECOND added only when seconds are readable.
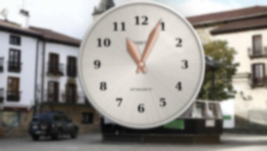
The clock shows h=11 m=4
